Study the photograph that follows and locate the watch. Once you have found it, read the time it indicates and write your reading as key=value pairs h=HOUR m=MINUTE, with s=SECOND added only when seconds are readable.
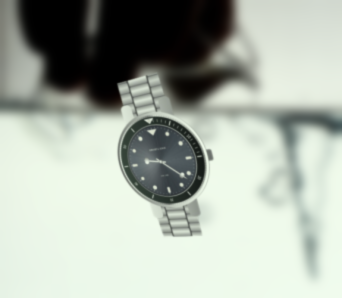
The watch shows h=9 m=22
